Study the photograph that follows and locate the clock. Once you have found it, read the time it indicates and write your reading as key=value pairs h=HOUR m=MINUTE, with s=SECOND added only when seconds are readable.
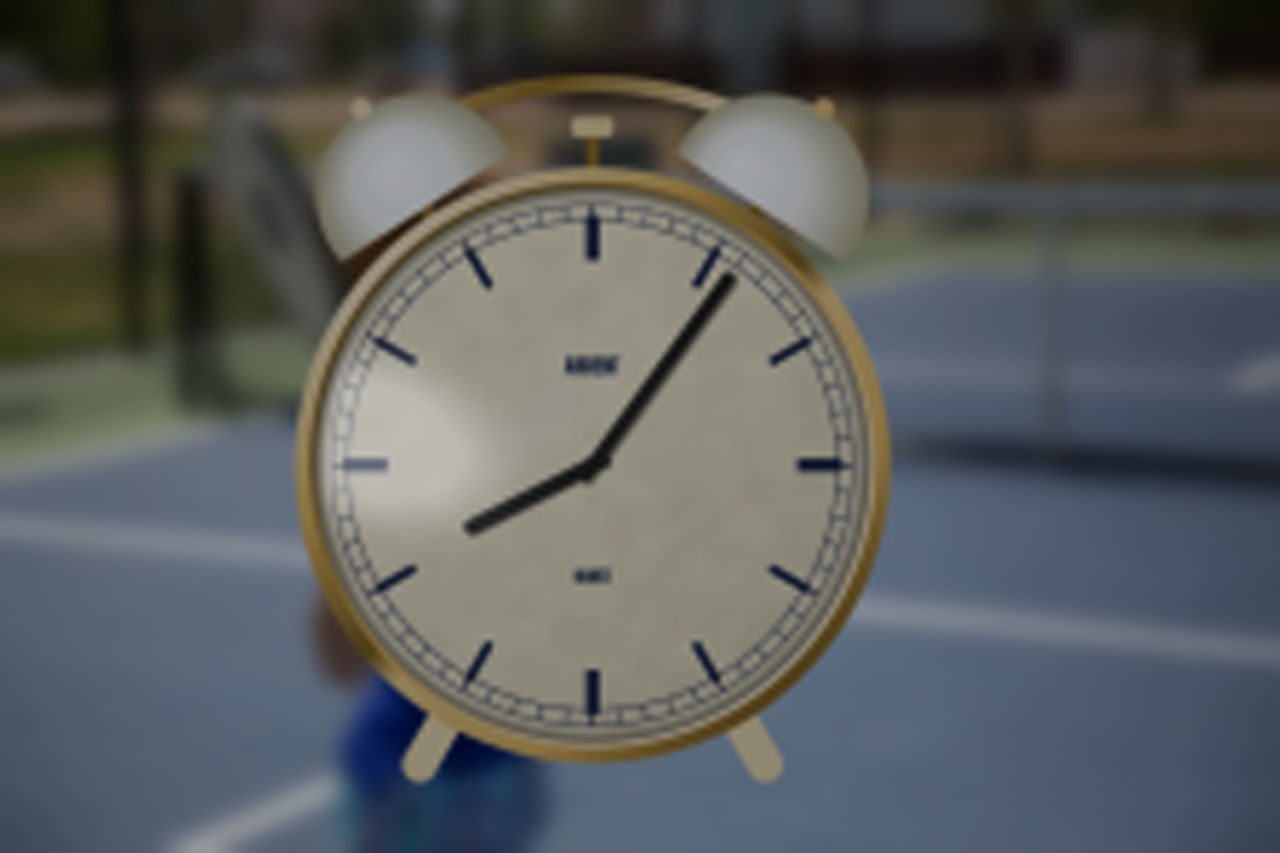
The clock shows h=8 m=6
